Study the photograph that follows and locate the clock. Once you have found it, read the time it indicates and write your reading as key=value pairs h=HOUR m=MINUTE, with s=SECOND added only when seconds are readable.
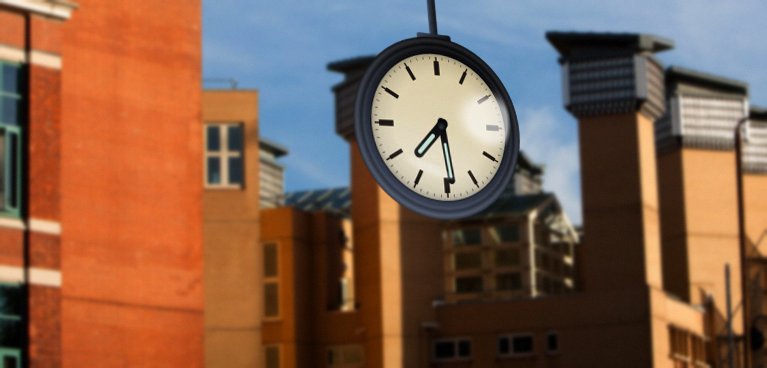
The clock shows h=7 m=29
